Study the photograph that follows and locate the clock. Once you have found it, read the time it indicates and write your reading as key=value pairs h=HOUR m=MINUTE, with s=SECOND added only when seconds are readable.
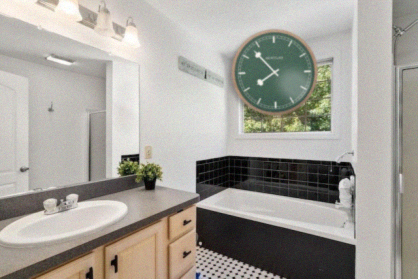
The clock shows h=7 m=53
